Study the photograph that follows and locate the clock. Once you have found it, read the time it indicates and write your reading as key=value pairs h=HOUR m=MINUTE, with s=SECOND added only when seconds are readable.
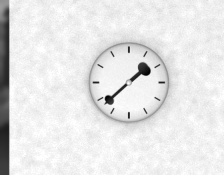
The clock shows h=1 m=38
